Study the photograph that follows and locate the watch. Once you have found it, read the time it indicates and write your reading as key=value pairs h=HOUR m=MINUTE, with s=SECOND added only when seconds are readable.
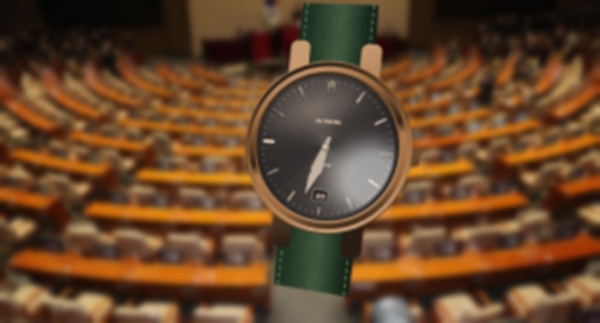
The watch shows h=6 m=33
